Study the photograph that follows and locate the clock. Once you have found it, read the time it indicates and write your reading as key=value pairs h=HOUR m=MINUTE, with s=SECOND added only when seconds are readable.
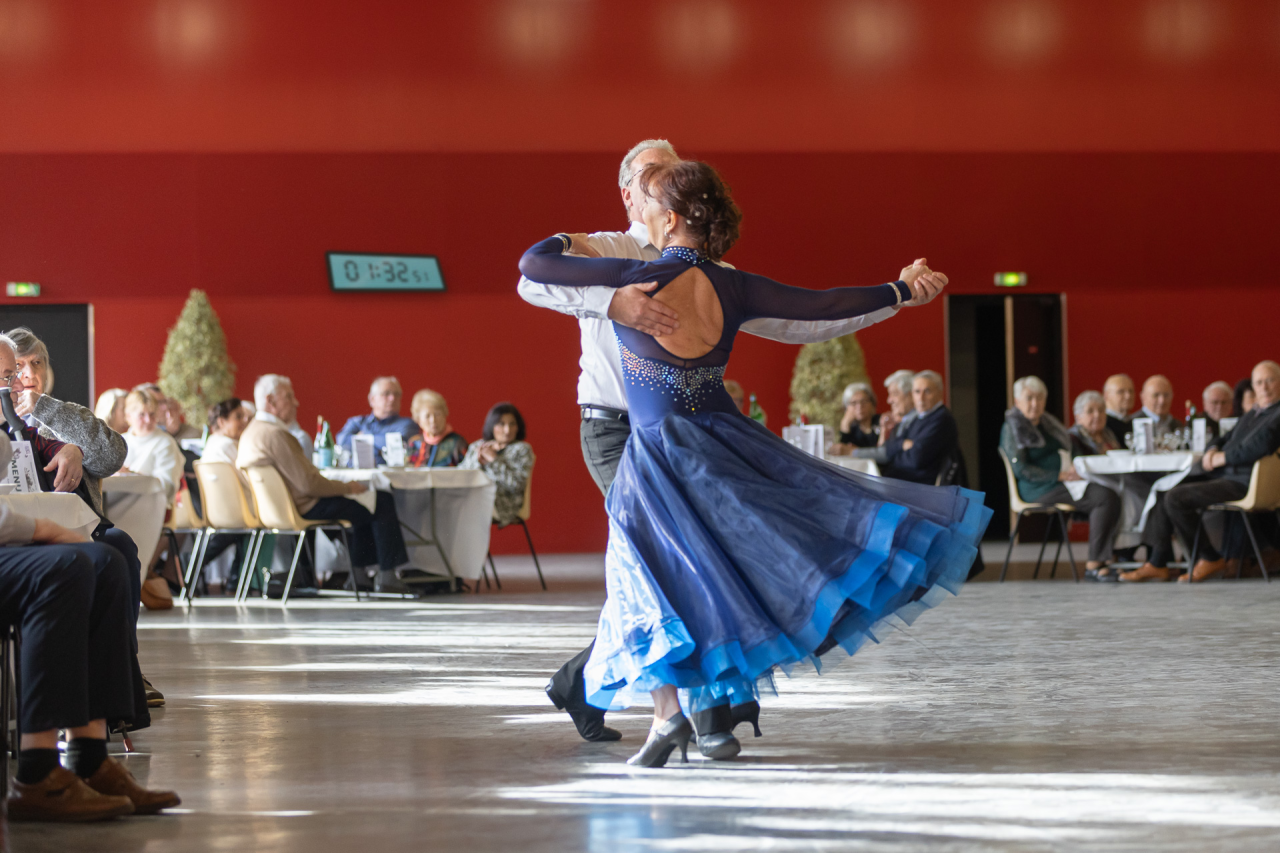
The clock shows h=1 m=32
